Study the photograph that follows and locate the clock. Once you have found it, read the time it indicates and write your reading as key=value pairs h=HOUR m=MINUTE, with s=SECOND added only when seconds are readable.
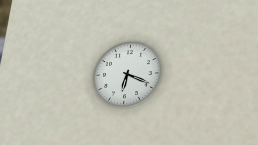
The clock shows h=6 m=19
